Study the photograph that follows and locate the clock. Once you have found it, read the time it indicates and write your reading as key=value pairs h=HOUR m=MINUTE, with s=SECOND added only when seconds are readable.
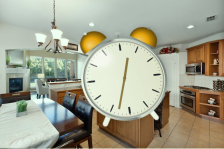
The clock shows h=12 m=33
